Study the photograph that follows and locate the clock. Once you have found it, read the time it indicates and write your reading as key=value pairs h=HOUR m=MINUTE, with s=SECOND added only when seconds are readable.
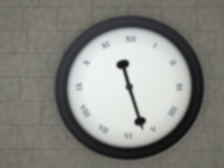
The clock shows h=11 m=27
